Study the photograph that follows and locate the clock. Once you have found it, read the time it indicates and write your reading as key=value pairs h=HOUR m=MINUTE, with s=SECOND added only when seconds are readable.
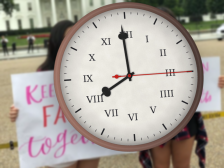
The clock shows h=7 m=59 s=15
